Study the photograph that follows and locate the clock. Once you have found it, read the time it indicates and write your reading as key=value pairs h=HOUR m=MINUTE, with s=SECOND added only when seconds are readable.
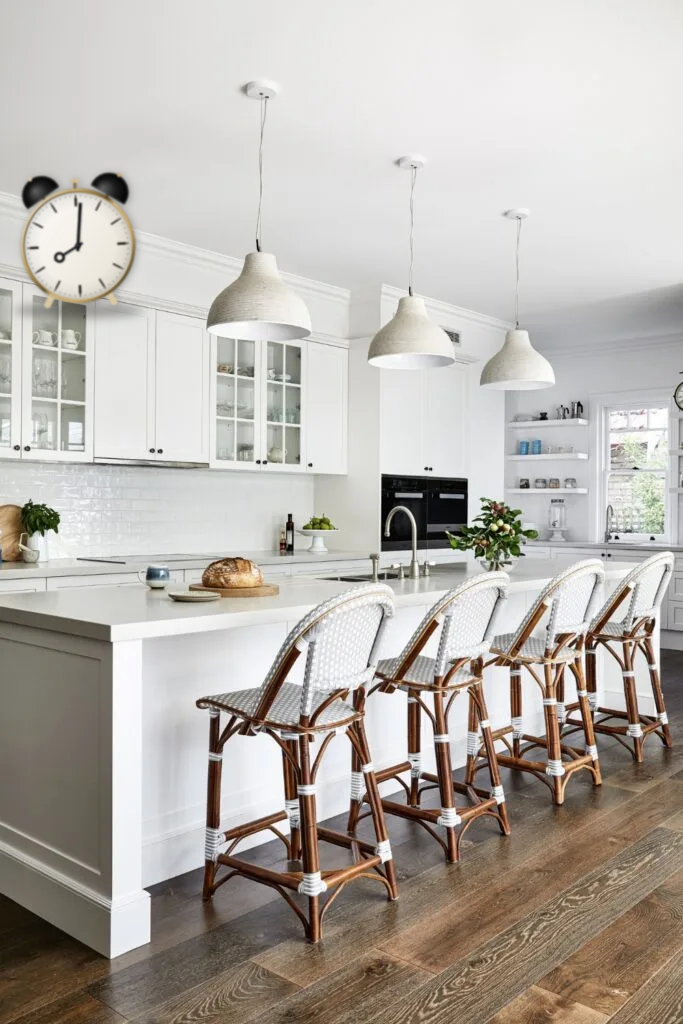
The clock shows h=8 m=1
